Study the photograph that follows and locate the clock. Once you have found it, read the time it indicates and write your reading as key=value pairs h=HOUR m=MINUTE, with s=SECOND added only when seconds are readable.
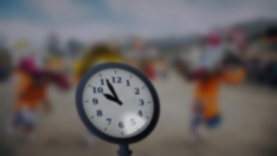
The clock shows h=9 m=56
